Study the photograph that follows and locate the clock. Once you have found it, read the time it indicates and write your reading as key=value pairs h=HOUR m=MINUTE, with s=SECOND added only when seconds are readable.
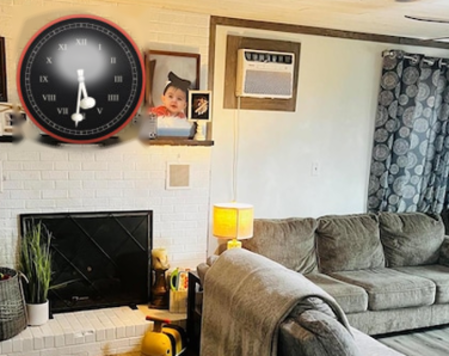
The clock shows h=5 m=31
